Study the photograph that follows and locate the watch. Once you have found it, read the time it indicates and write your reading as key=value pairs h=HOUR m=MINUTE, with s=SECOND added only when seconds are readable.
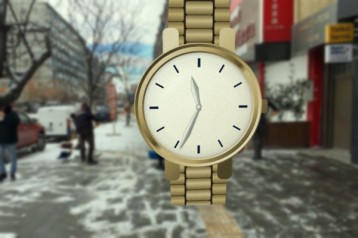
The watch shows h=11 m=34
